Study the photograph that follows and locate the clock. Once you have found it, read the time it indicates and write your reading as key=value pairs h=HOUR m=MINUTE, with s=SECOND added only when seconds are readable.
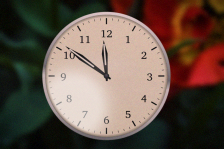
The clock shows h=11 m=51
